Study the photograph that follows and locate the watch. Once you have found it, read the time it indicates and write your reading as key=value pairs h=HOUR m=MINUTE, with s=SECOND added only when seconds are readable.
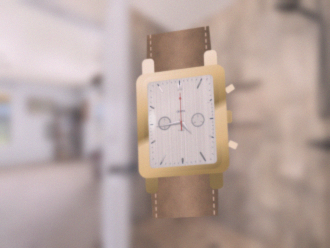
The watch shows h=4 m=44
